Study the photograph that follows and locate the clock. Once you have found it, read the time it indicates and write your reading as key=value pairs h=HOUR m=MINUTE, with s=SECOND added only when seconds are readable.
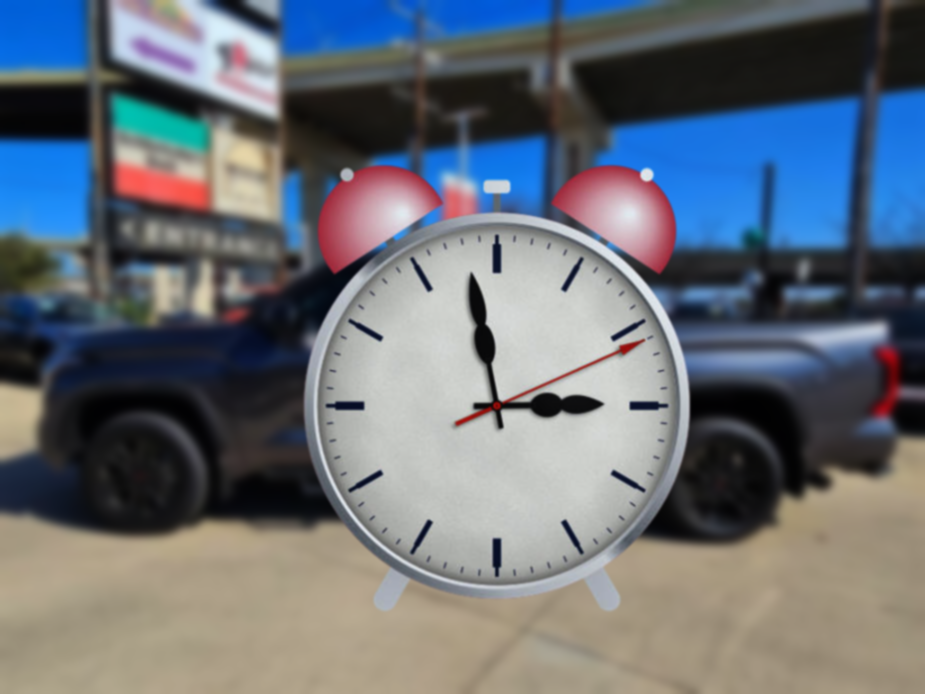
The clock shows h=2 m=58 s=11
